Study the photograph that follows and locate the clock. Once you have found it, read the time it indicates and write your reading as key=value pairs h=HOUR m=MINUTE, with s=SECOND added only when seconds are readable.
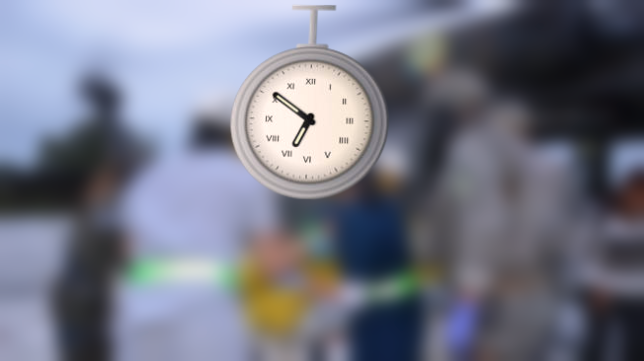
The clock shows h=6 m=51
